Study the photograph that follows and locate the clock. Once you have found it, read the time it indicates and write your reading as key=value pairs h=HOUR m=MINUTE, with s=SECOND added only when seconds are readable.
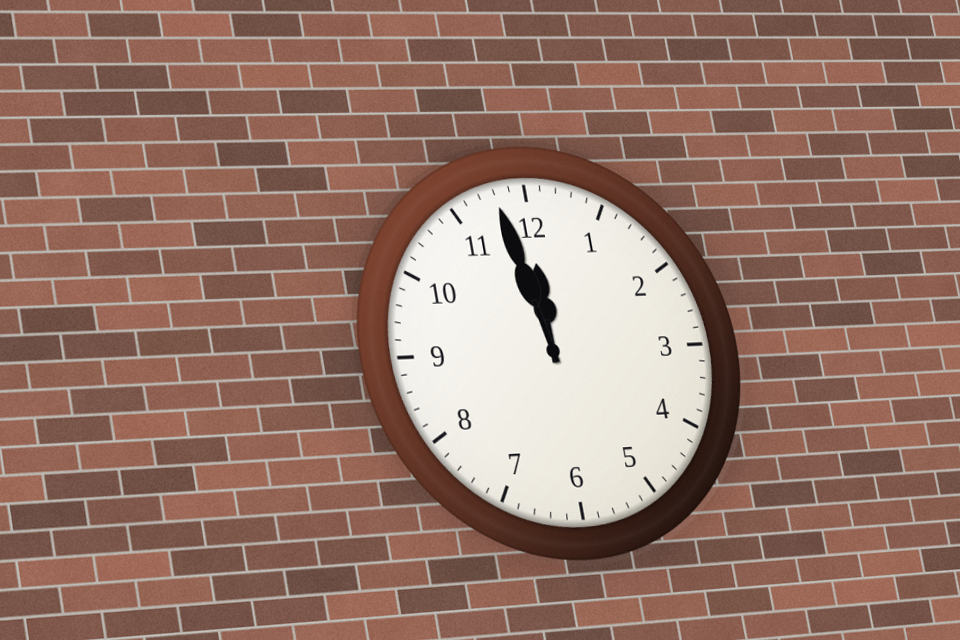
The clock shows h=11 m=58
